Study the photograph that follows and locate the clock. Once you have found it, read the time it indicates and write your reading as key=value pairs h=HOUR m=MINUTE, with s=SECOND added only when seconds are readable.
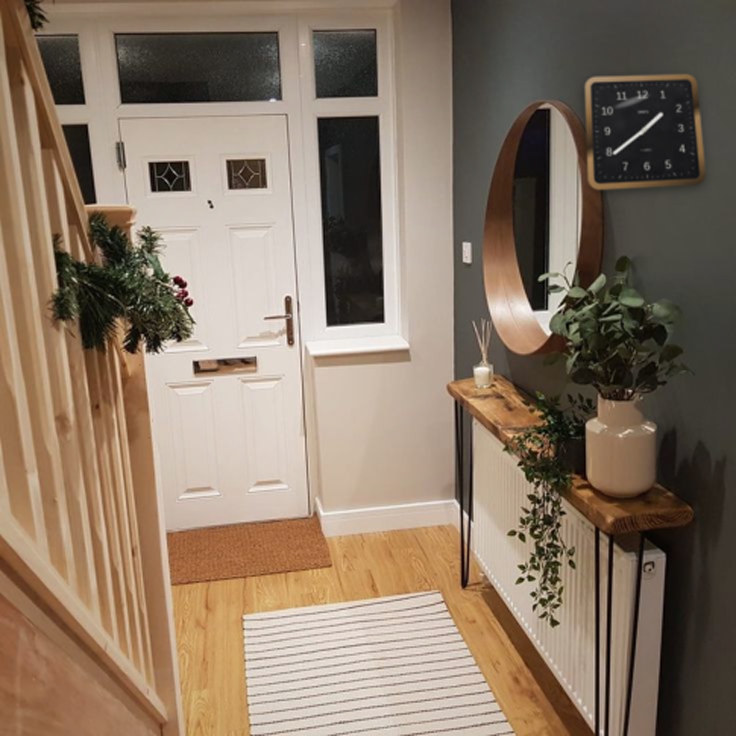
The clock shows h=1 m=39
